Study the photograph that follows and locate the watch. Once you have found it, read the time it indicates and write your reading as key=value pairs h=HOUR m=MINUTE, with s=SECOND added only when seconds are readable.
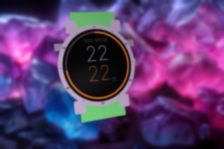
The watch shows h=22 m=22
